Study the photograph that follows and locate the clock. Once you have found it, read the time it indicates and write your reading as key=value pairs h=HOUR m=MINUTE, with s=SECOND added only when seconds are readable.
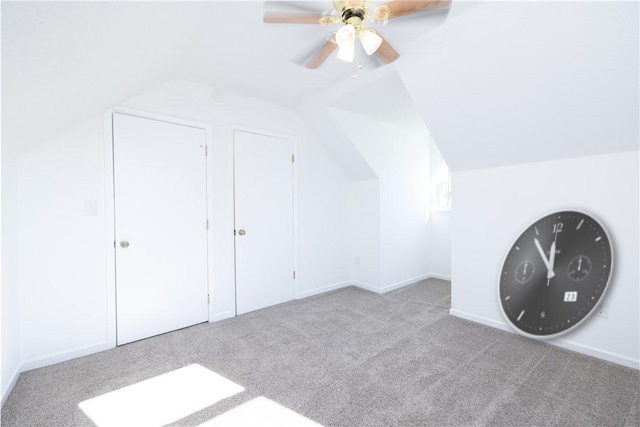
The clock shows h=11 m=54
